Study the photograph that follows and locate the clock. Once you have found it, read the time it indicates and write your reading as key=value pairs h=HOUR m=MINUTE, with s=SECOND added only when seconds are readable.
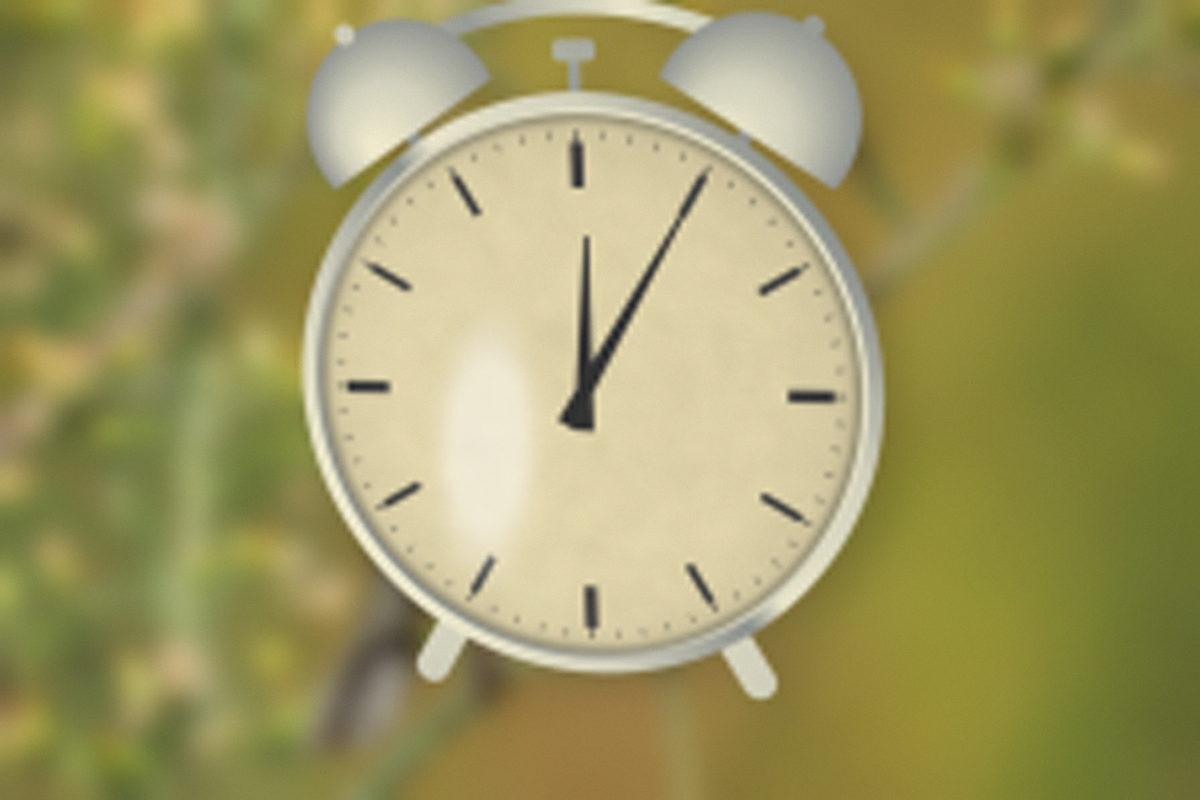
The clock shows h=12 m=5
